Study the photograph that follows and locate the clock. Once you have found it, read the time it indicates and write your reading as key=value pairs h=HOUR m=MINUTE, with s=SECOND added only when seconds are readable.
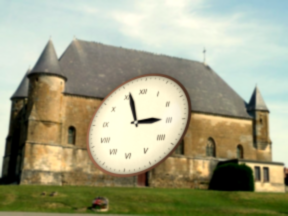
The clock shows h=2 m=56
